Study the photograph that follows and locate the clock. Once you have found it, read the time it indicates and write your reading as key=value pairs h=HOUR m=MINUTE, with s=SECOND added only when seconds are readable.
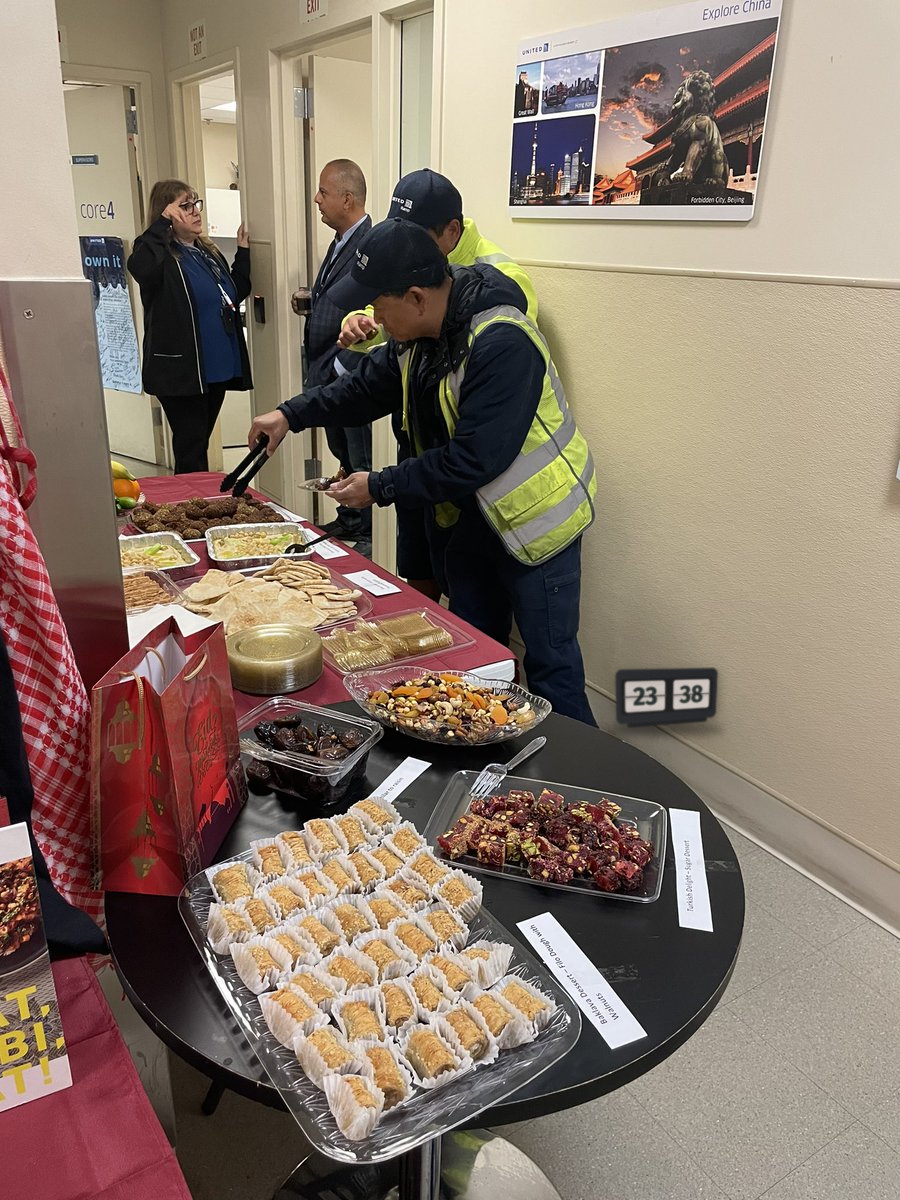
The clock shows h=23 m=38
